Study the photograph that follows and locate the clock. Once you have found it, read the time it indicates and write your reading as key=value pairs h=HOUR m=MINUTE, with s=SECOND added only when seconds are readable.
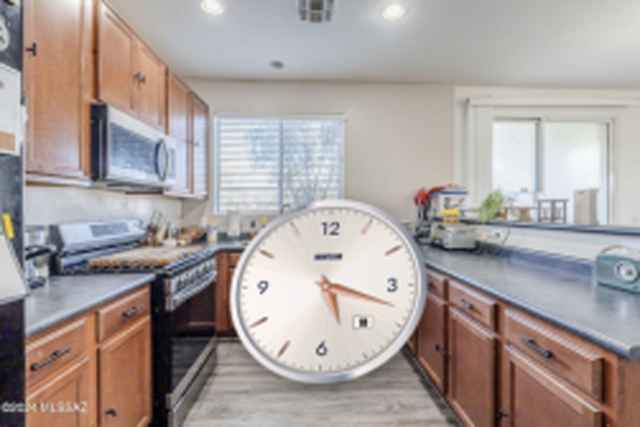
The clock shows h=5 m=18
